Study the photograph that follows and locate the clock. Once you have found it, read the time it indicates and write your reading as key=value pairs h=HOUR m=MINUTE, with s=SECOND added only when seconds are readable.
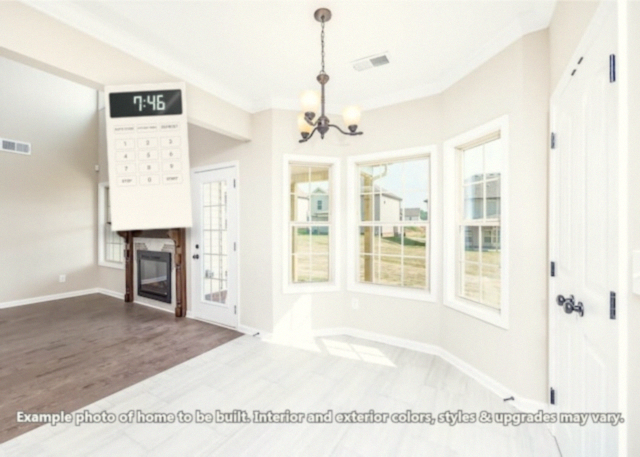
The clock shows h=7 m=46
